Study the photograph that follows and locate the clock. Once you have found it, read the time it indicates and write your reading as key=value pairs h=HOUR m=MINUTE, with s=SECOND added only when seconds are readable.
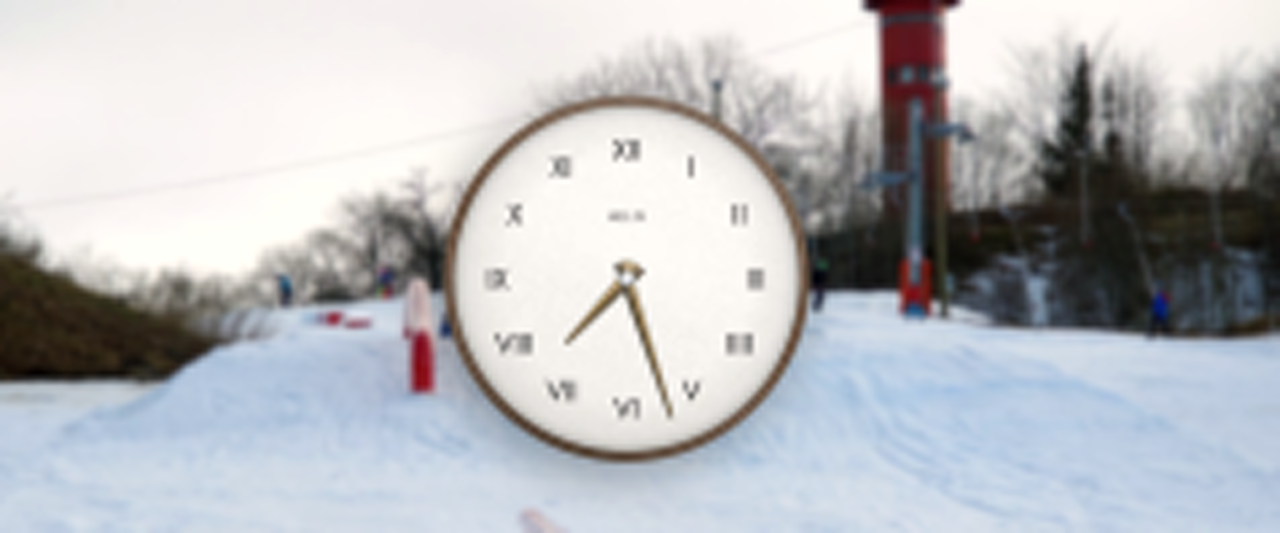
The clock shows h=7 m=27
